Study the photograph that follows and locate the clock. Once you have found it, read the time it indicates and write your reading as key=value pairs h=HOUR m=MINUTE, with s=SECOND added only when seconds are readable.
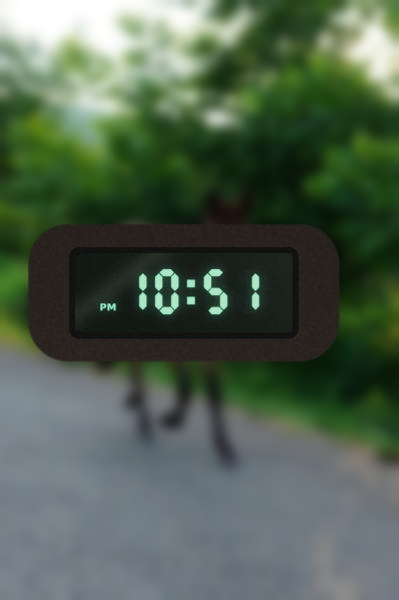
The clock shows h=10 m=51
